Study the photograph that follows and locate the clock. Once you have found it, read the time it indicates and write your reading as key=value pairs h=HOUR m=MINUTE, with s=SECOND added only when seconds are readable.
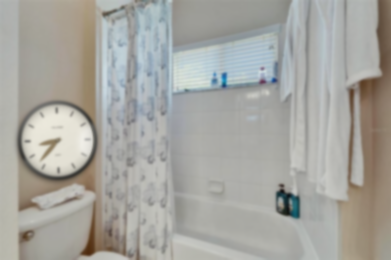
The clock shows h=8 m=37
